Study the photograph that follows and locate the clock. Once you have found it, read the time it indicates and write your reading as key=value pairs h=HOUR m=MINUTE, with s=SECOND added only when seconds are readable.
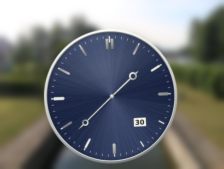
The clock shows h=1 m=38
